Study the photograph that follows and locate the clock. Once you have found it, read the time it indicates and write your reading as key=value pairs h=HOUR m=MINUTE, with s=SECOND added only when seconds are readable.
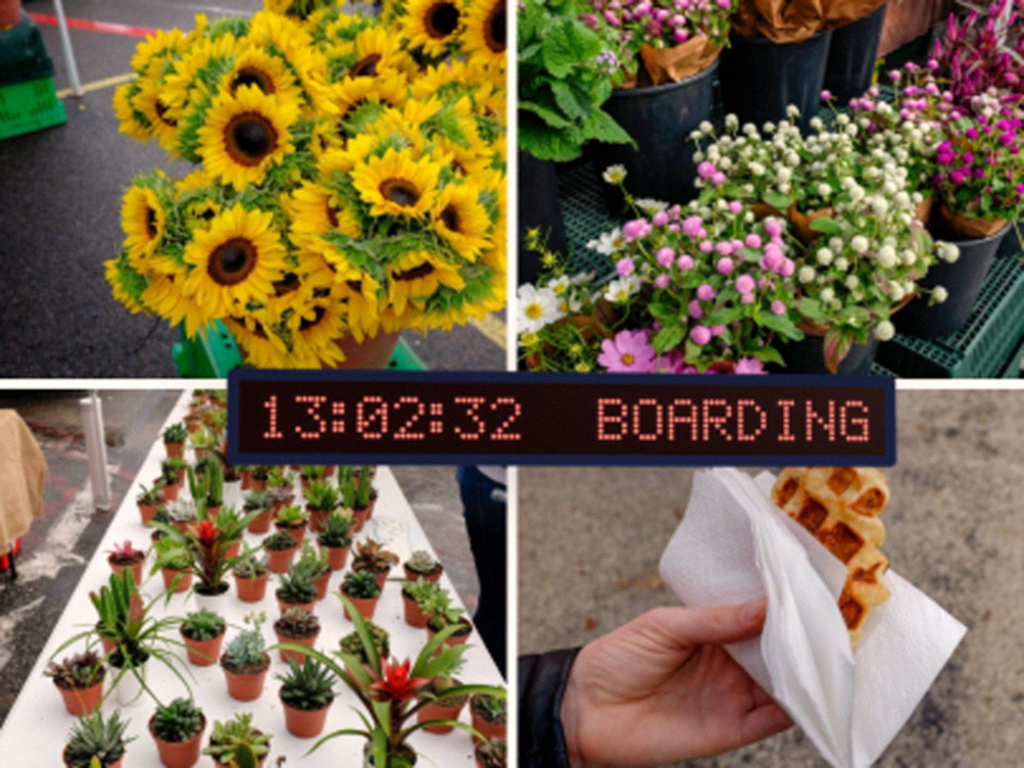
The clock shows h=13 m=2 s=32
